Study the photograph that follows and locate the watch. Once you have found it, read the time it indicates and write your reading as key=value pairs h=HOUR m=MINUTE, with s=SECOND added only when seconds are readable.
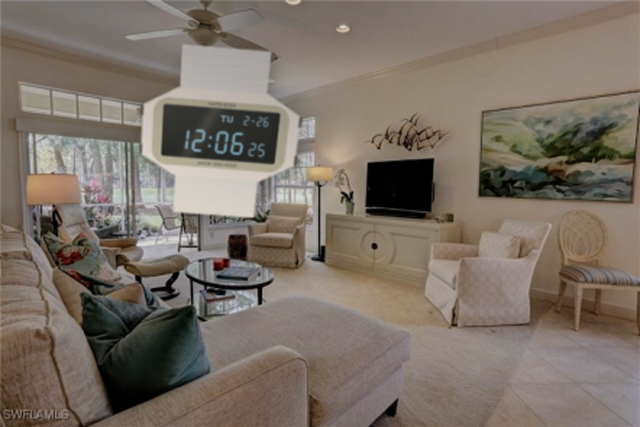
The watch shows h=12 m=6 s=25
